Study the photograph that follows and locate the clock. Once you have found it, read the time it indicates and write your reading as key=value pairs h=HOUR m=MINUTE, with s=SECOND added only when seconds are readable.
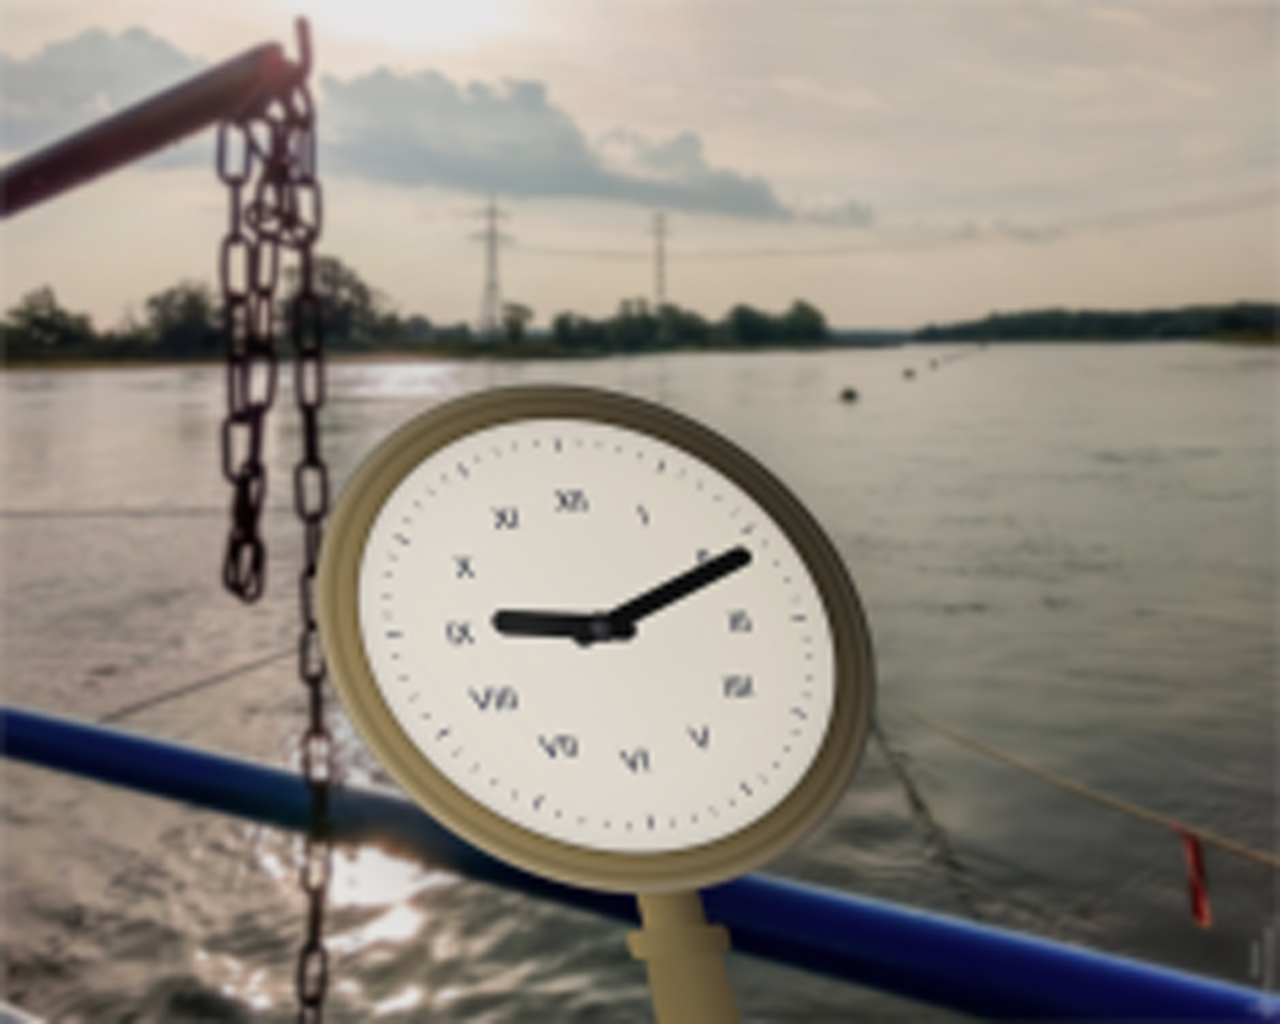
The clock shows h=9 m=11
